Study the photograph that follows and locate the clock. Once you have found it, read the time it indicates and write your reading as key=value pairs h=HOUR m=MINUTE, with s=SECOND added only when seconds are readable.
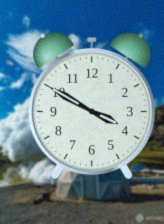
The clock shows h=3 m=50
